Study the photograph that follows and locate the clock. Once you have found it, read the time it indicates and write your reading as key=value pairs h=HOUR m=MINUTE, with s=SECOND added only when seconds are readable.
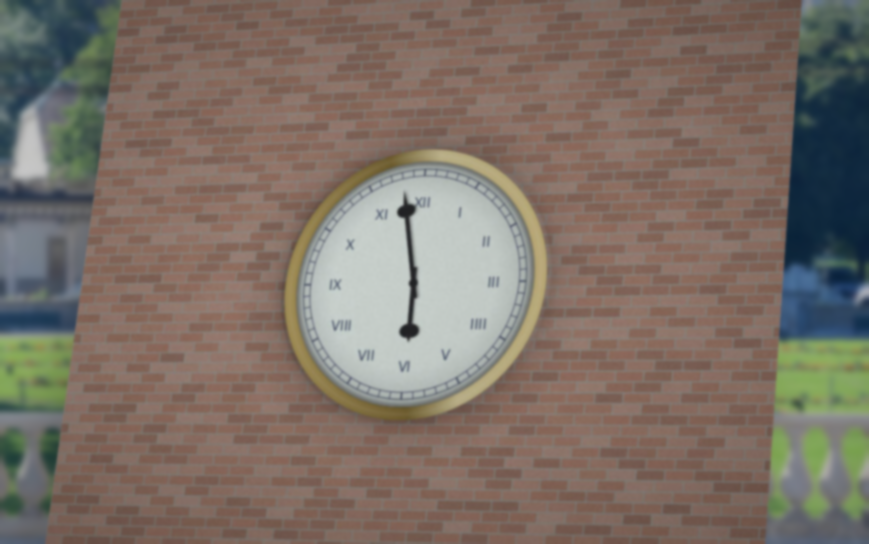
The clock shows h=5 m=58
